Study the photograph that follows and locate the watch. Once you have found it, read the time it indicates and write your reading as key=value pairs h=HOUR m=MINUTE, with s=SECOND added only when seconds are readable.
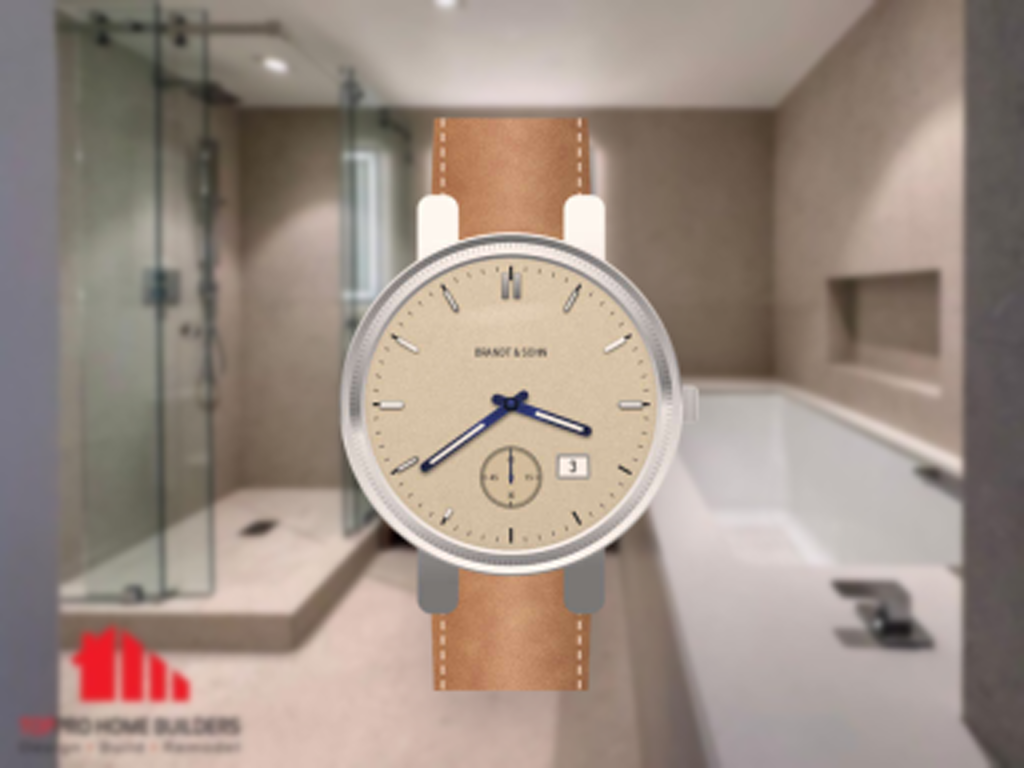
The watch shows h=3 m=39
